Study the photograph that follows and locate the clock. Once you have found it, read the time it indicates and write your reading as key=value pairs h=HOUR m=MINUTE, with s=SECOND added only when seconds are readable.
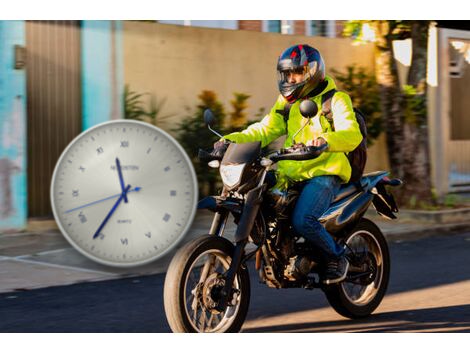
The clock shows h=11 m=35 s=42
